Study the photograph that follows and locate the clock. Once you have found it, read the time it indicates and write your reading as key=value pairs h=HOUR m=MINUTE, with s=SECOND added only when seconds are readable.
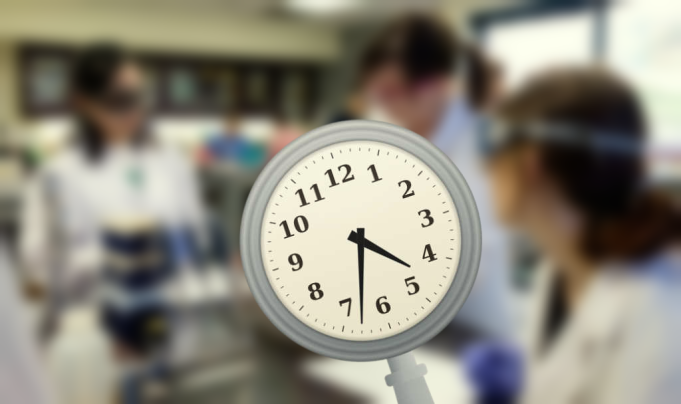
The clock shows h=4 m=33
